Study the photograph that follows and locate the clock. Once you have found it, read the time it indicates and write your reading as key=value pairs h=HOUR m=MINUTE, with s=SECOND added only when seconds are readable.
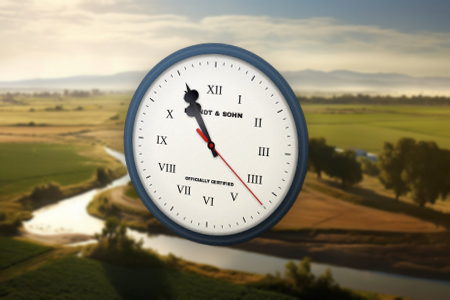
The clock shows h=10 m=55 s=22
